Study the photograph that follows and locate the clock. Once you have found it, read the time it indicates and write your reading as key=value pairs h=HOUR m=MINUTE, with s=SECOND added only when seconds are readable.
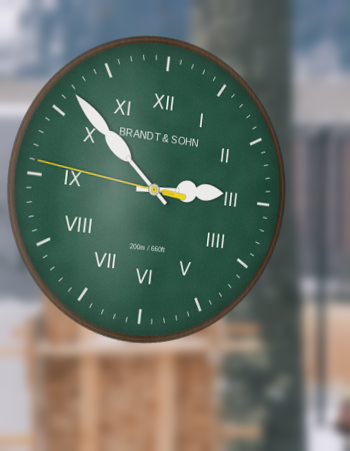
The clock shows h=2 m=51 s=46
